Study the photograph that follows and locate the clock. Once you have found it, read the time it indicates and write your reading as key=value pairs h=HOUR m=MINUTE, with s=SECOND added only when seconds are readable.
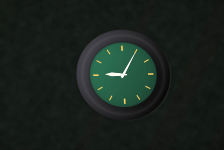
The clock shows h=9 m=5
